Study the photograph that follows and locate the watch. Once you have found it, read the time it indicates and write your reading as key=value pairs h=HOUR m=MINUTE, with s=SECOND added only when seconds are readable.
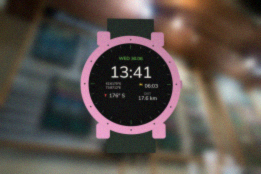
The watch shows h=13 m=41
